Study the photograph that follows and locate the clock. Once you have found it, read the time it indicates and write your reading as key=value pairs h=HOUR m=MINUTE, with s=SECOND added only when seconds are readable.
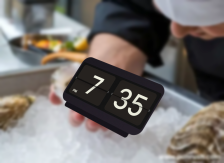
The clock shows h=7 m=35
